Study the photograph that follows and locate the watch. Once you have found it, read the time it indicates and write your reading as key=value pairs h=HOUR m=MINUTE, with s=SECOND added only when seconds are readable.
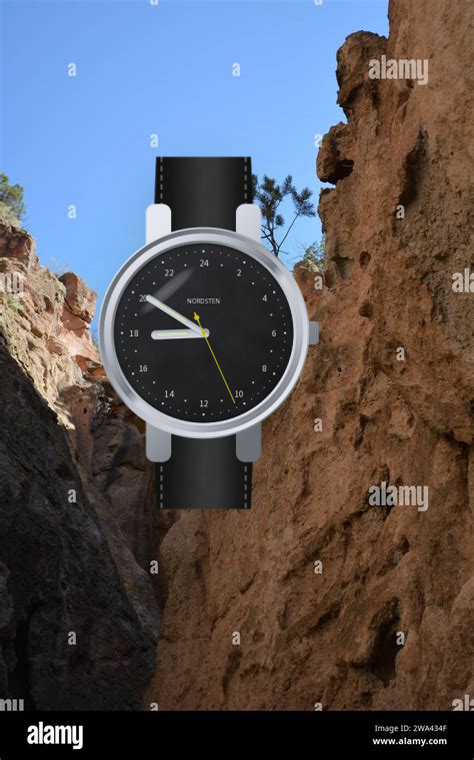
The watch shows h=17 m=50 s=26
